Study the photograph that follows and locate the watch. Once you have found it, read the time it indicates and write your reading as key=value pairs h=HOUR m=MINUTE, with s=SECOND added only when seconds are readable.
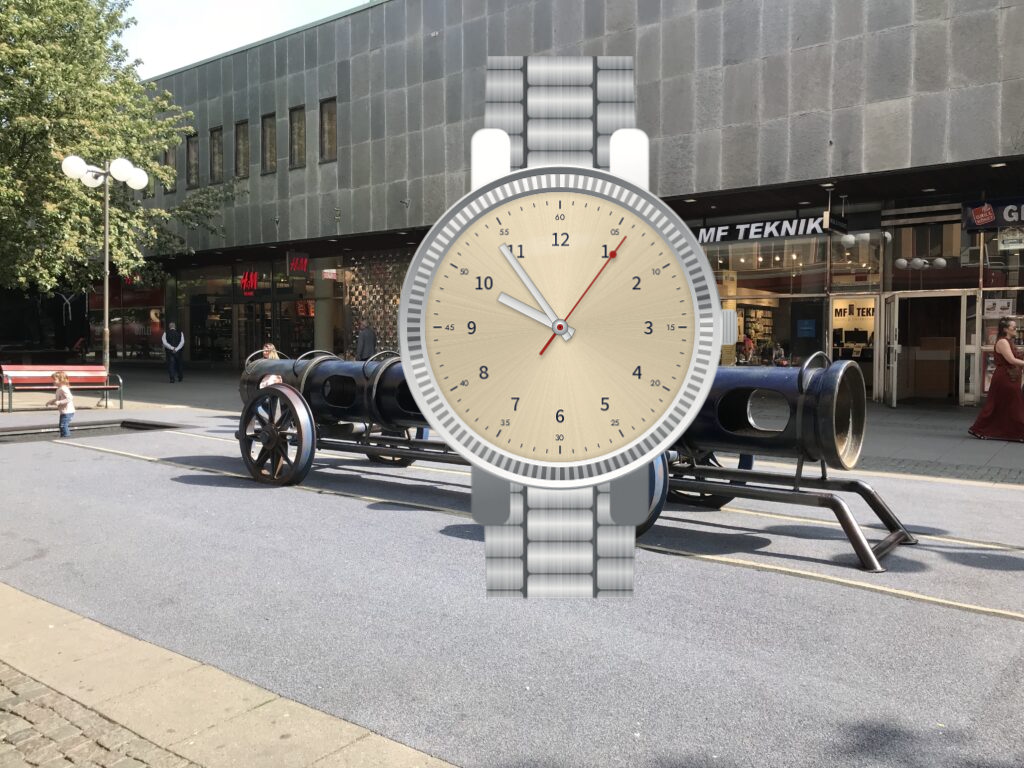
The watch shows h=9 m=54 s=6
